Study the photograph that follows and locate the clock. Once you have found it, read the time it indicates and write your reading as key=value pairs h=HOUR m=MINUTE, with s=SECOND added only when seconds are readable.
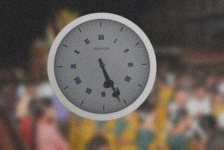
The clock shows h=5 m=26
